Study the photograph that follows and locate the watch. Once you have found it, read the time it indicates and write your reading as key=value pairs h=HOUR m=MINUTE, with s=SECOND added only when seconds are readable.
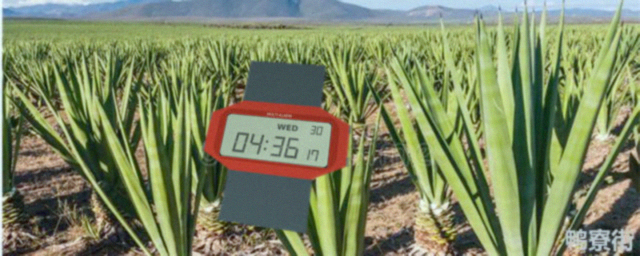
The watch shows h=4 m=36 s=17
